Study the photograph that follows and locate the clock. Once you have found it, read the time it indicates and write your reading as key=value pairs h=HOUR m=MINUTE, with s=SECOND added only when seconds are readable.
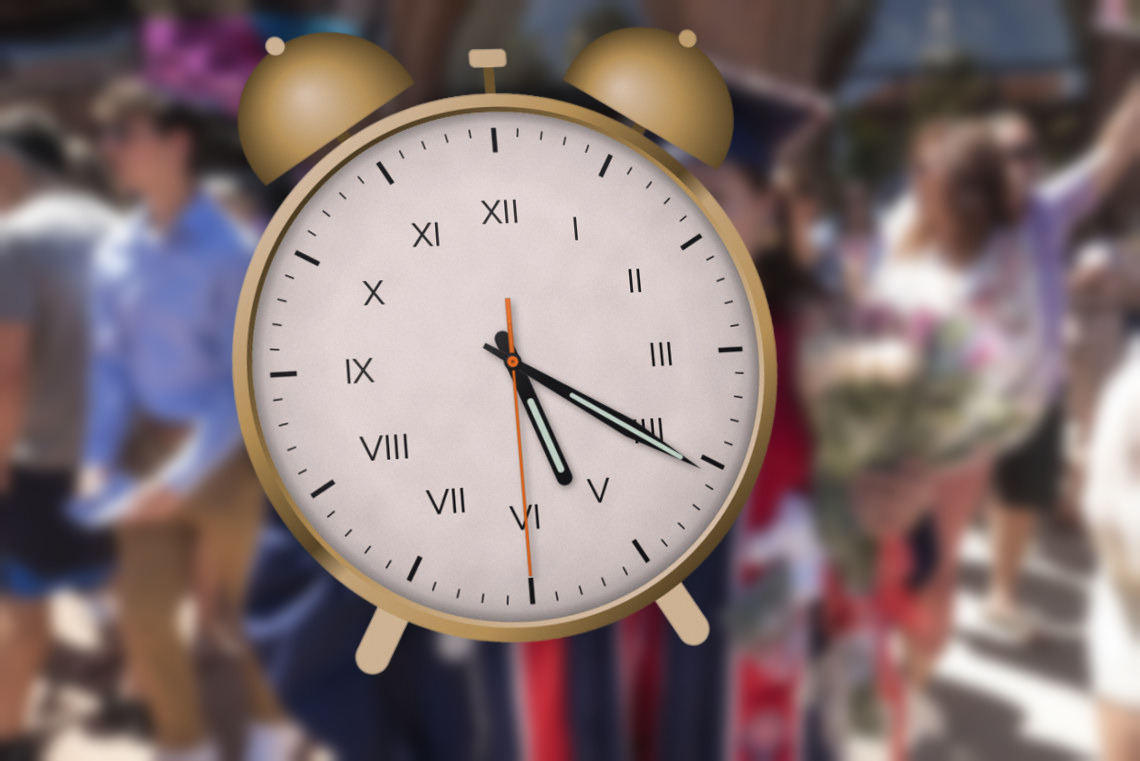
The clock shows h=5 m=20 s=30
